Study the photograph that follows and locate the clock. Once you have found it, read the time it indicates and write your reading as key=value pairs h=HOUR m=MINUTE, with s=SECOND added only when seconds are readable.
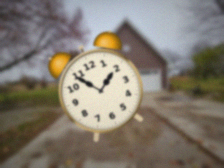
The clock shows h=1 m=54
